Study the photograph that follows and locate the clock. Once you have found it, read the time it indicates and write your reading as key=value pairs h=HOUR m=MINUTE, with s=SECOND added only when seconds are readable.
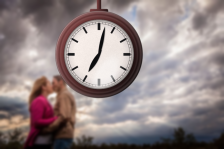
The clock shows h=7 m=2
